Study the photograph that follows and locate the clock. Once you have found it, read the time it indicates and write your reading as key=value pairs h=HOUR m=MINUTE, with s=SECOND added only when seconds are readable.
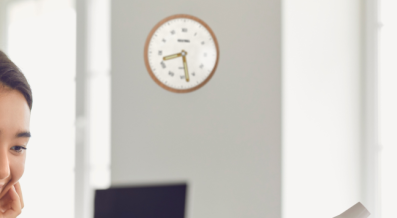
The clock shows h=8 m=28
